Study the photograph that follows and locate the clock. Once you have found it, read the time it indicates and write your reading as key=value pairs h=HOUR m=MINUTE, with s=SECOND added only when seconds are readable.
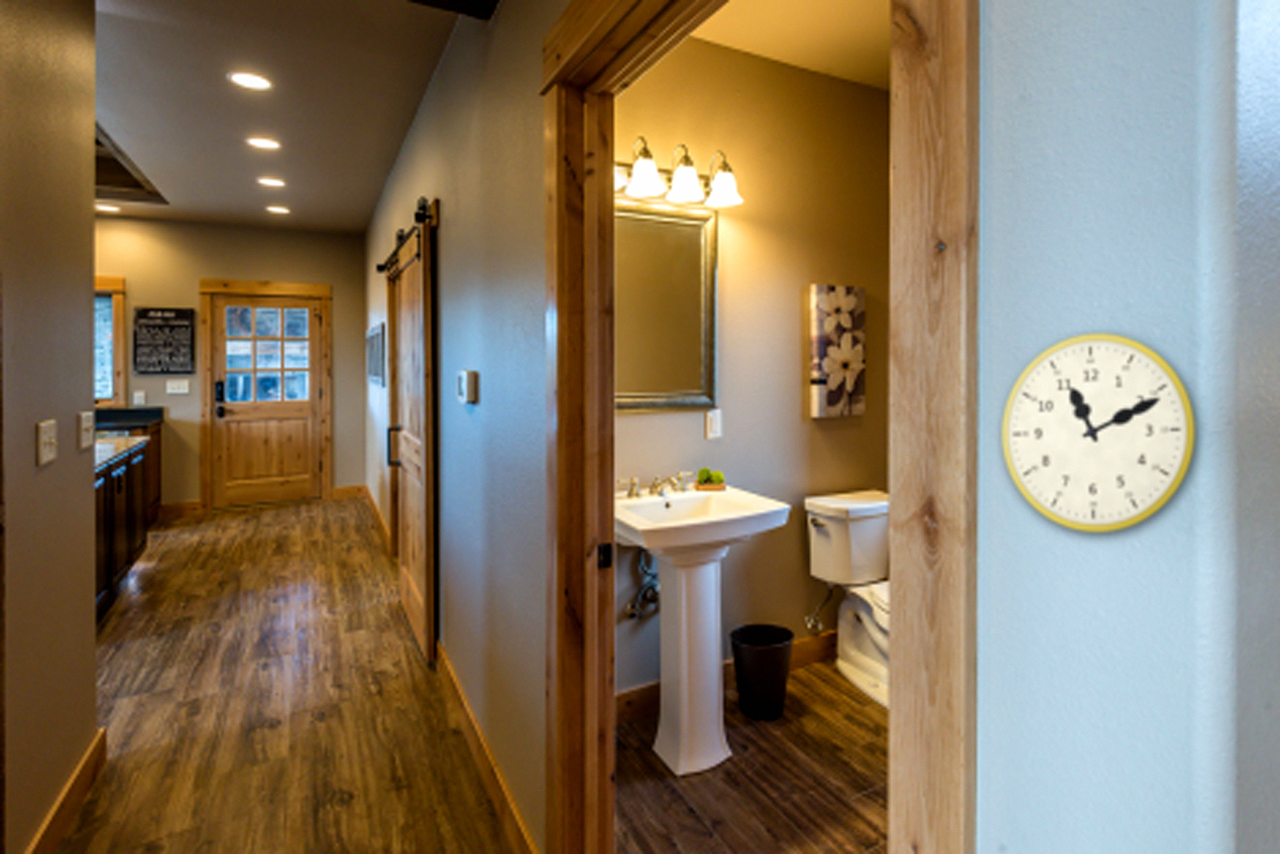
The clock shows h=11 m=11
